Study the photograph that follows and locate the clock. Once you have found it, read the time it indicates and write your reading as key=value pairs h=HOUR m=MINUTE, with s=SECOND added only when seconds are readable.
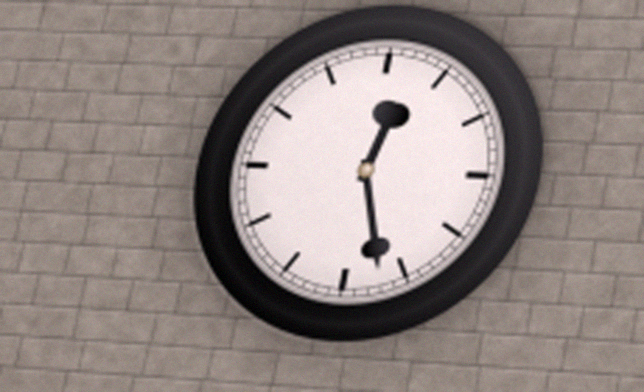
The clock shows h=12 m=27
